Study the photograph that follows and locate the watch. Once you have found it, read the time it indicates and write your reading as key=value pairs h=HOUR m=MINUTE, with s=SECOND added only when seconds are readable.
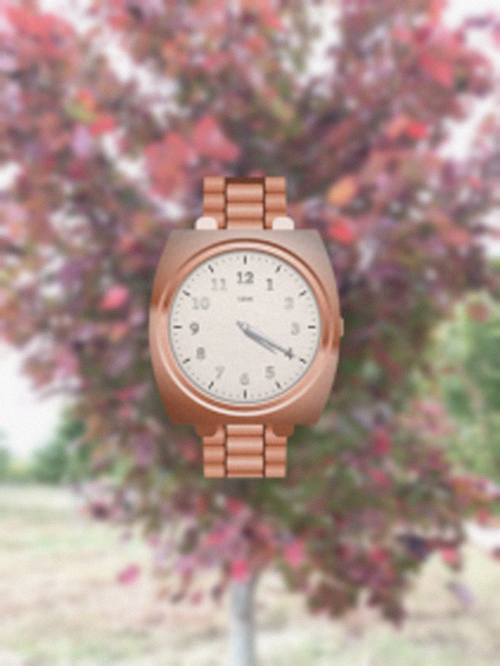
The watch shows h=4 m=20
